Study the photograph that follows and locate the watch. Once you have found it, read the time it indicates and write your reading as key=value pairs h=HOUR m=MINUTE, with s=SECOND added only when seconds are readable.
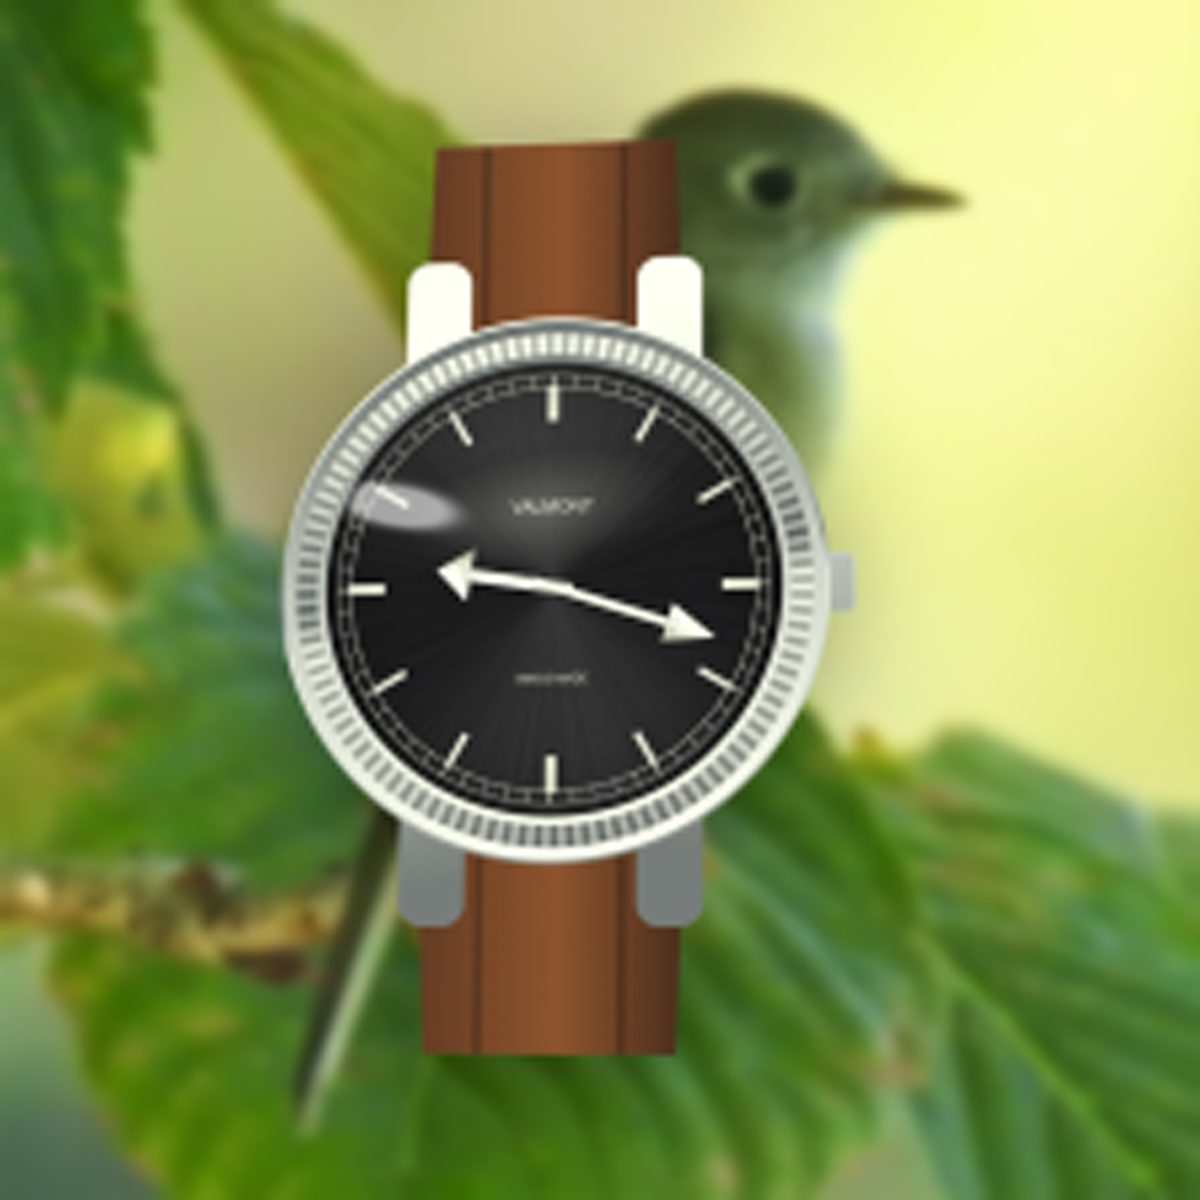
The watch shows h=9 m=18
